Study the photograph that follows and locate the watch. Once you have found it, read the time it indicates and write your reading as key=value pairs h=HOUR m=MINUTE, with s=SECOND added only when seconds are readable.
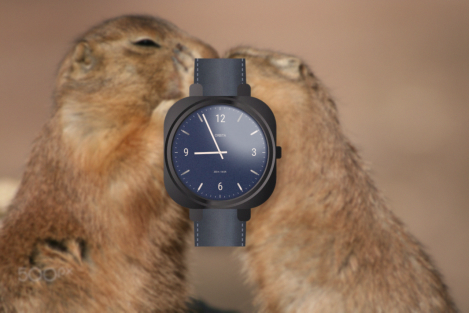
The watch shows h=8 m=56
